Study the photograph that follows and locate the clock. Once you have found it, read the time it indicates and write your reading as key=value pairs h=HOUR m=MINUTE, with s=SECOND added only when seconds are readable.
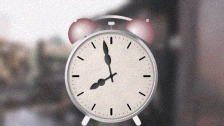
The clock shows h=7 m=58
